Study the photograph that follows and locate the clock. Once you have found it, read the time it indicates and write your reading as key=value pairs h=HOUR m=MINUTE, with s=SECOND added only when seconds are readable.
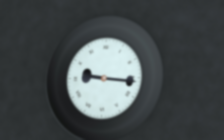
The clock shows h=9 m=16
